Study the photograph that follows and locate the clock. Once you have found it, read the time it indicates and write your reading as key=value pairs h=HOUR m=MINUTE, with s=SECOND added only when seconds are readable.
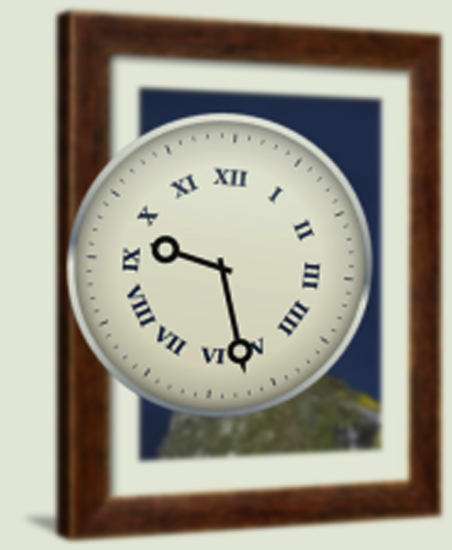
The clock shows h=9 m=27
